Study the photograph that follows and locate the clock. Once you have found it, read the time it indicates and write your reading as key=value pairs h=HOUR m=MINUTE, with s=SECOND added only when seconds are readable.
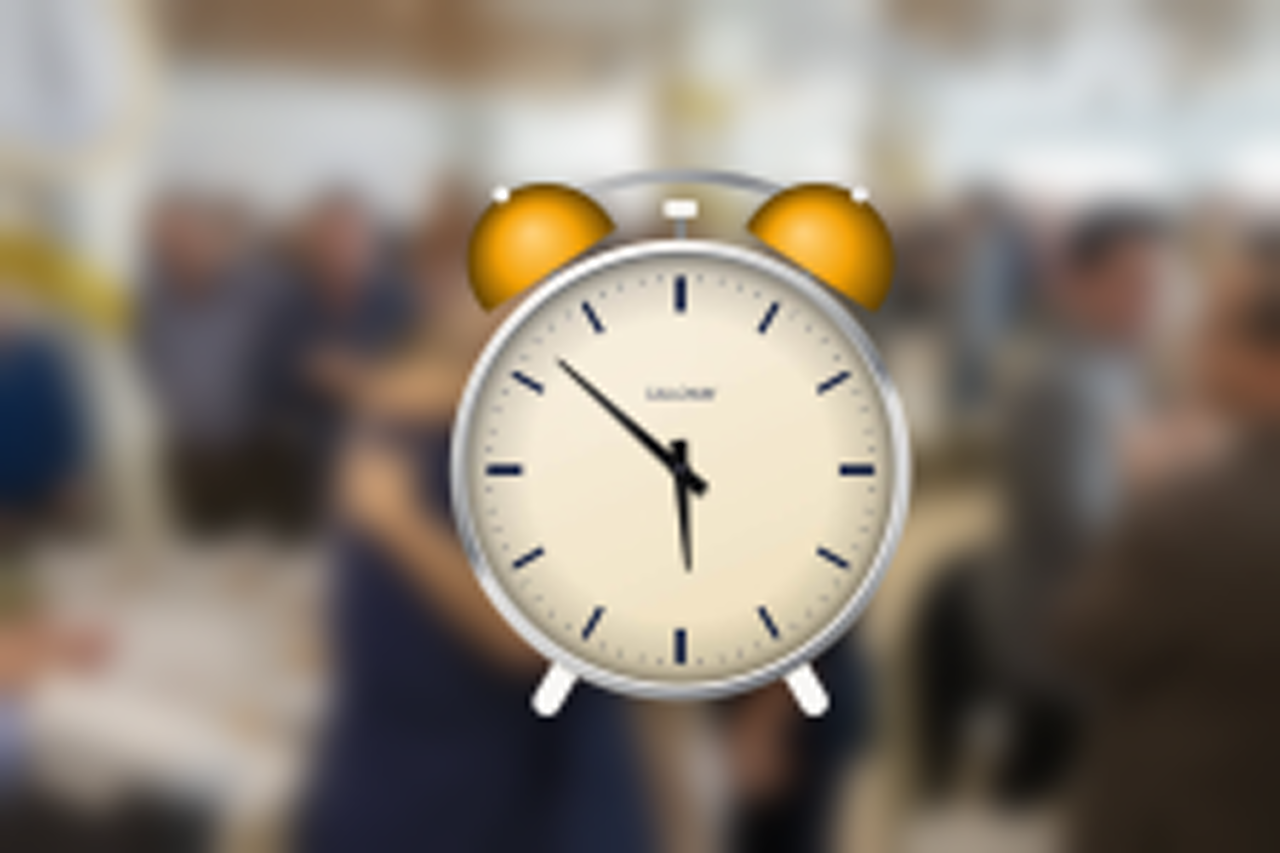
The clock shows h=5 m=52
